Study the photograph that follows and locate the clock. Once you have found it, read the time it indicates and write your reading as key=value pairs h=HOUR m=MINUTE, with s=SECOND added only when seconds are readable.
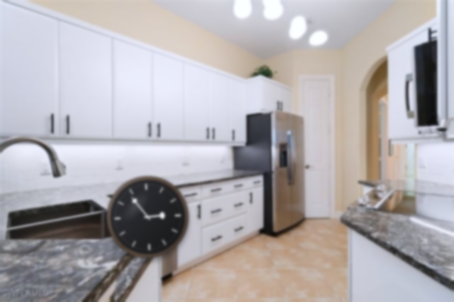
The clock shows h=2 m=54
